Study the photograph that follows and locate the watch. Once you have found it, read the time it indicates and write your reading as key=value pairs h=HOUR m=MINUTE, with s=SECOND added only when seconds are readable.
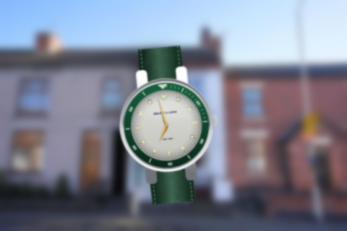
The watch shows h=6 m=58
